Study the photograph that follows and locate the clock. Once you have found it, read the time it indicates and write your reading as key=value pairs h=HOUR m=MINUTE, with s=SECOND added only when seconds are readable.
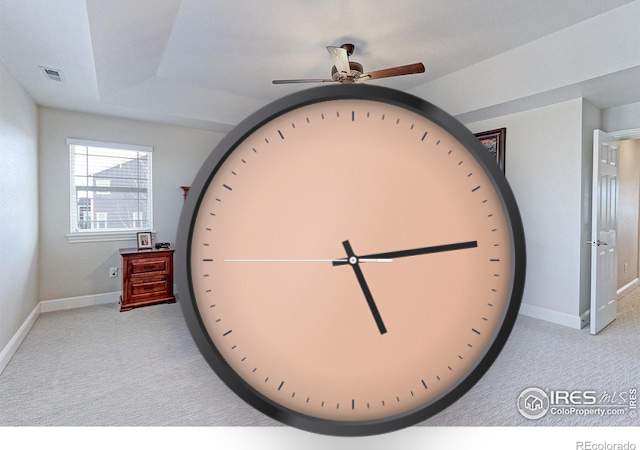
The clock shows h=5 m=13 s=45
